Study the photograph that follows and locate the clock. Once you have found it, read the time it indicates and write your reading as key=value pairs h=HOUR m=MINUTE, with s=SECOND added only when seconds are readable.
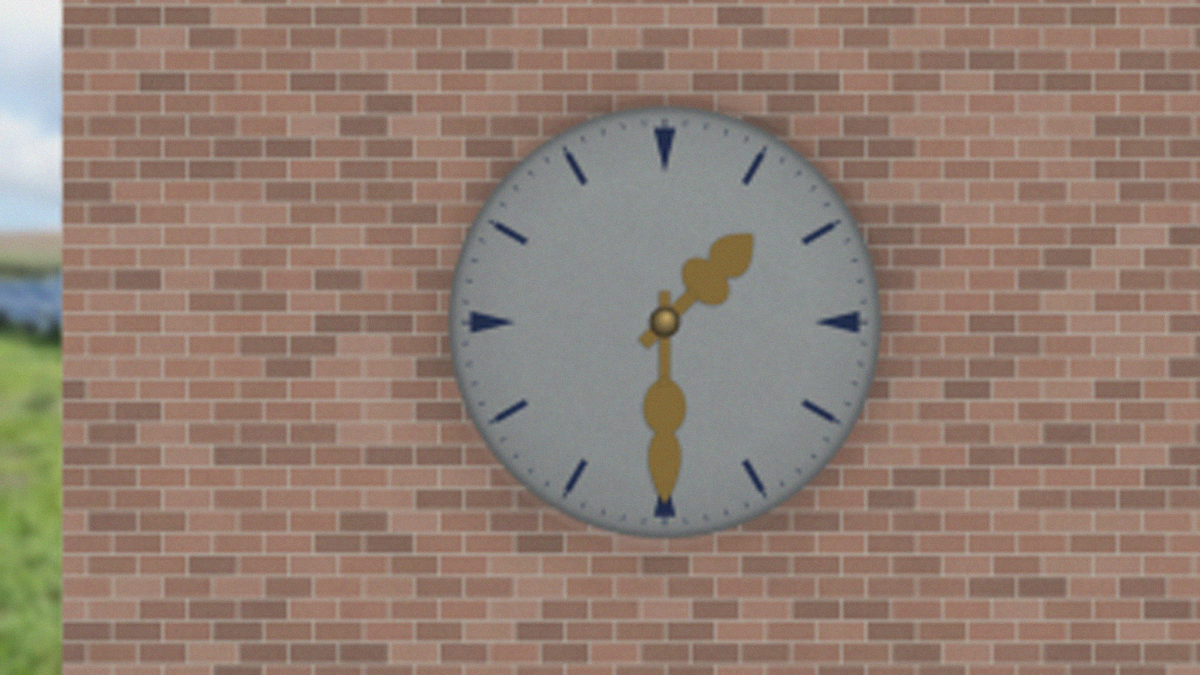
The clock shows h=1 m=30
